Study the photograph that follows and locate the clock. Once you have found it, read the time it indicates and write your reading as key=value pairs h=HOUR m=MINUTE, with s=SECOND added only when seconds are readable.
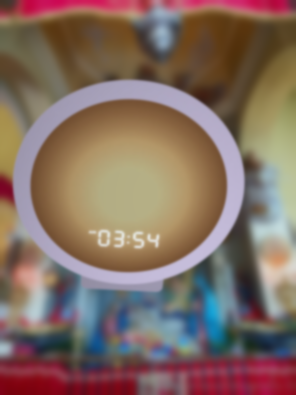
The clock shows h=3 m=54
